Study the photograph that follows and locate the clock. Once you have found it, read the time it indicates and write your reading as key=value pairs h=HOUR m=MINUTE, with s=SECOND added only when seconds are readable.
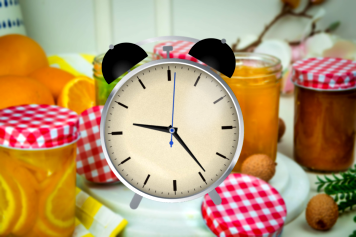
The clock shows h=9 m=24 s=1
